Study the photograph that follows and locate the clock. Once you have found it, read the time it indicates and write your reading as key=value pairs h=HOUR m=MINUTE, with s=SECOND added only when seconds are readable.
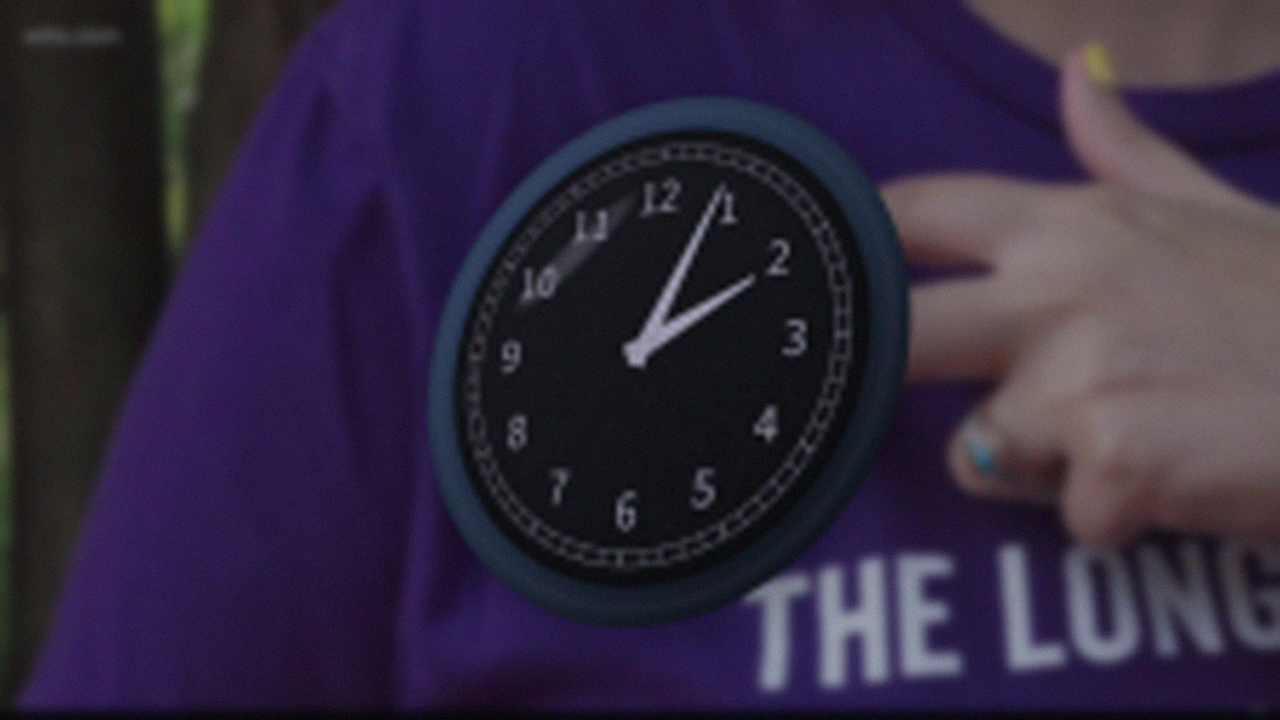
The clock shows h=2 m=4
